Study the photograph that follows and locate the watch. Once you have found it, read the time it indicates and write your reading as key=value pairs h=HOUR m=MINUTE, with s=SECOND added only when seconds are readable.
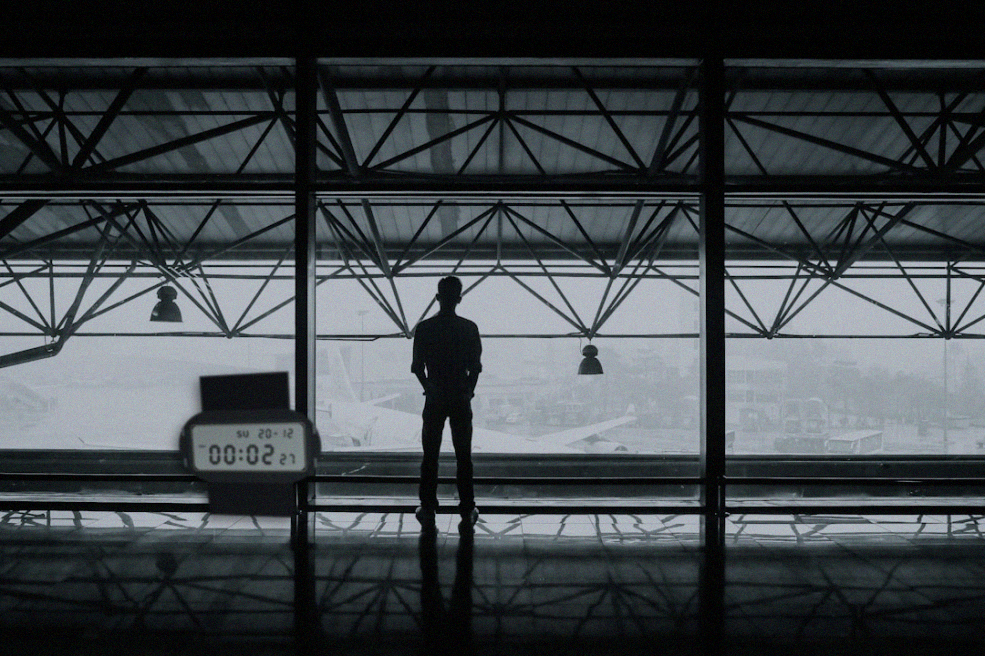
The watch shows h=0 m=2 s=27
